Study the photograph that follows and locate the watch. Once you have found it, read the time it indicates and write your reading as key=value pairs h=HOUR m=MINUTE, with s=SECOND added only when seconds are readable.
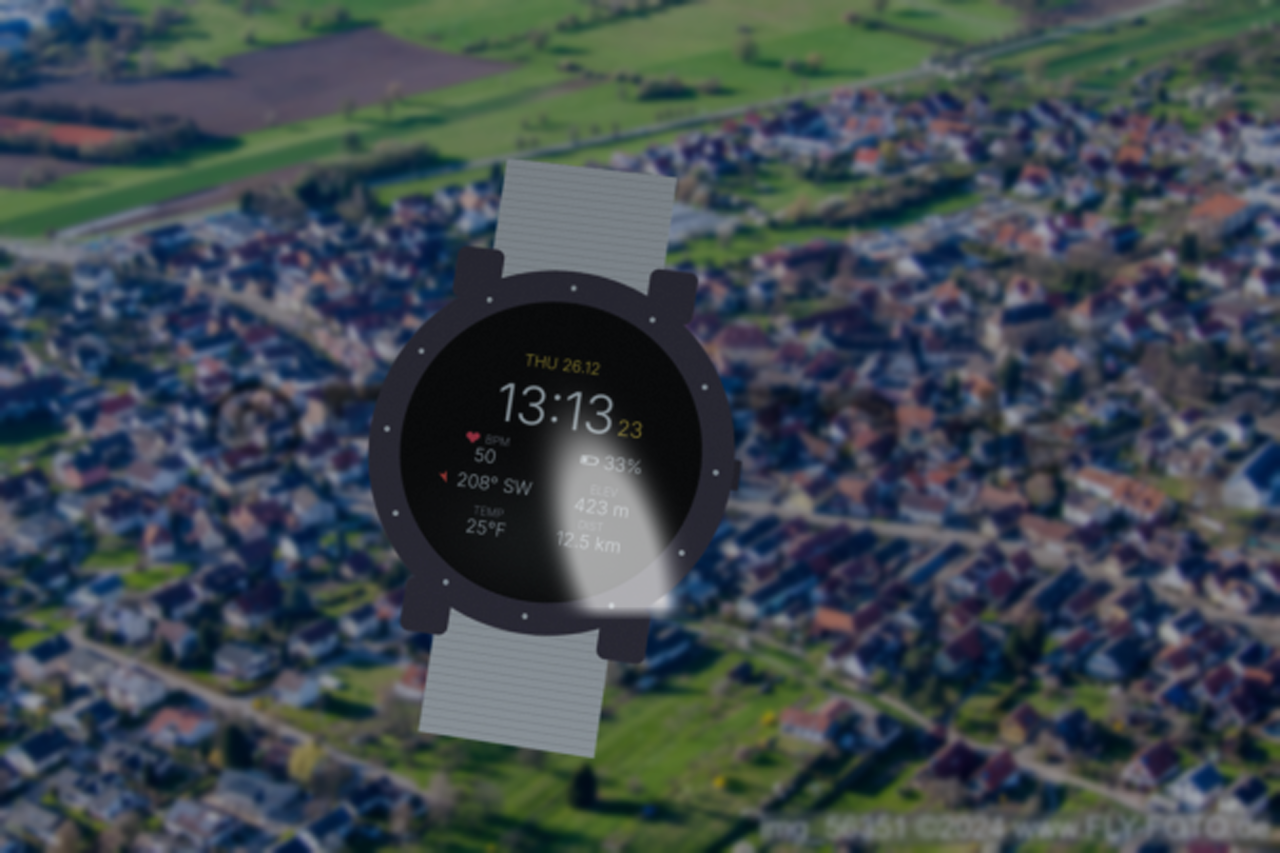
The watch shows h=13 m=13 s=23
